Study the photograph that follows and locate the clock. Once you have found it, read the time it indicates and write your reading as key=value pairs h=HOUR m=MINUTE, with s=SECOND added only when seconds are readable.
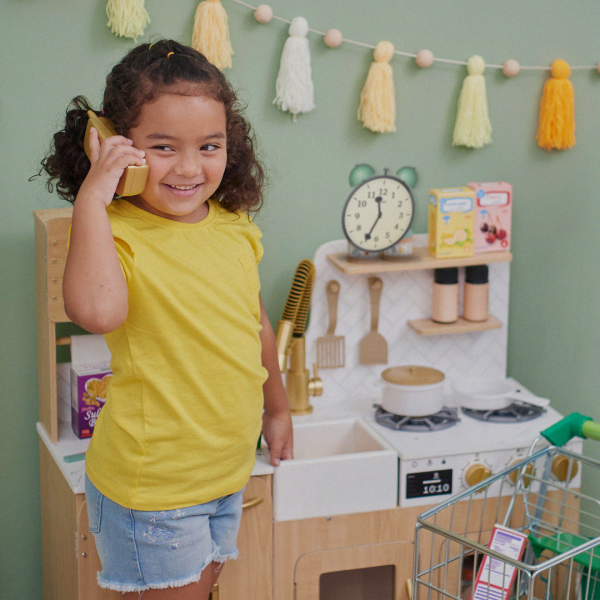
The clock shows h=11 m=34
